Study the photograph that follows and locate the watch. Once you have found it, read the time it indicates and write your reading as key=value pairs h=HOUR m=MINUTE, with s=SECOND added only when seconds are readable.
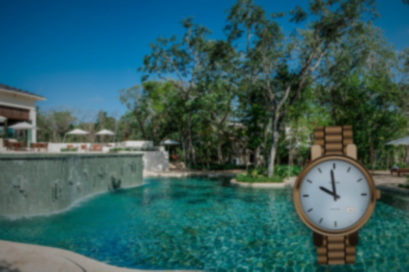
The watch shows h=9 m=59
